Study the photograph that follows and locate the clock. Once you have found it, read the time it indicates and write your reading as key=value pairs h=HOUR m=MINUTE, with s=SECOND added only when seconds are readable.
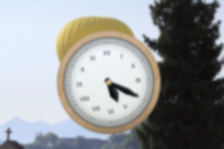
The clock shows h=5 m=20
